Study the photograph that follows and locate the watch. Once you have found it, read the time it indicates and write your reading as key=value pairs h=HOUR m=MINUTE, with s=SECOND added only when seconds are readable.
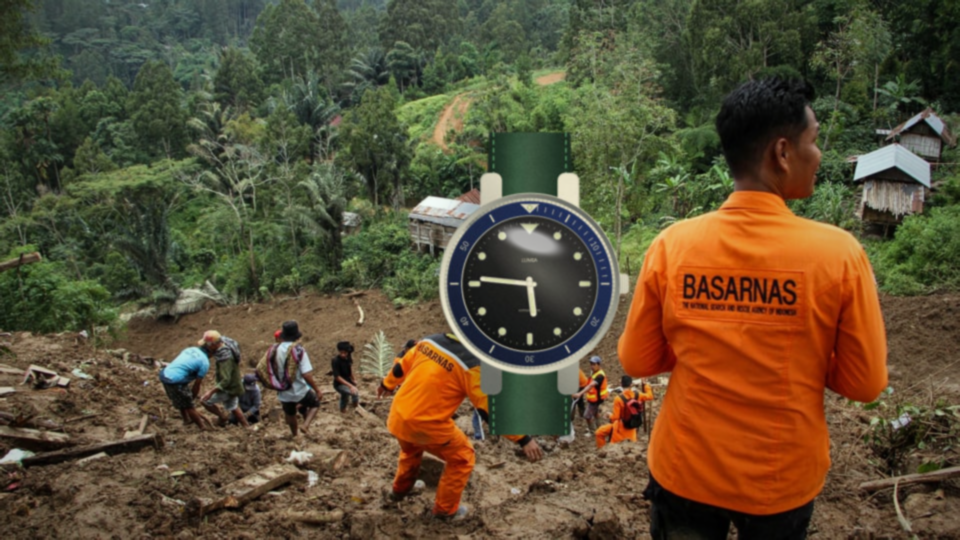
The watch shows h=5 m=46
